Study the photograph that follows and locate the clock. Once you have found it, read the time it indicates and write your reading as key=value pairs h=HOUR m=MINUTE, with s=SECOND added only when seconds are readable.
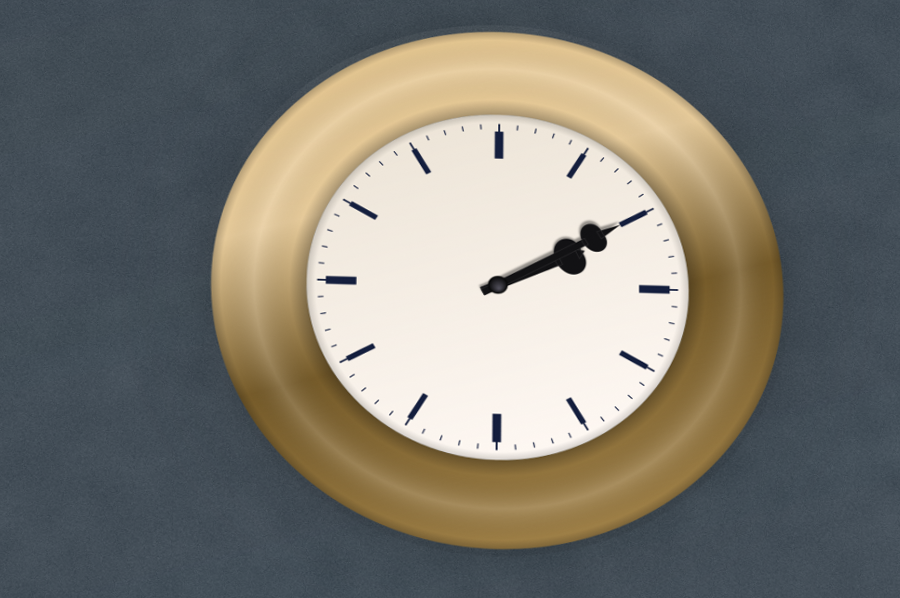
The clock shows h=2 m=10
